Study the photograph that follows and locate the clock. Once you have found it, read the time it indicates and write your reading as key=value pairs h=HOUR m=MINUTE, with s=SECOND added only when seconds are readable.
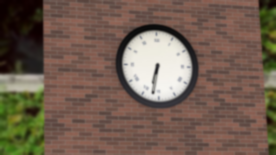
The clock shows h=6 m=32
